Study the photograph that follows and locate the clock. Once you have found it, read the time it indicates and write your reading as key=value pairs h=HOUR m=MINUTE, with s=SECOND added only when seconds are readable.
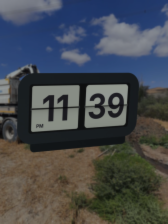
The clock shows h=11 m=39
